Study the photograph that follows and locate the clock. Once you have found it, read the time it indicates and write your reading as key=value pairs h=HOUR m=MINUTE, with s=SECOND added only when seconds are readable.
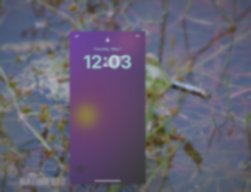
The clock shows h=12 m=3
